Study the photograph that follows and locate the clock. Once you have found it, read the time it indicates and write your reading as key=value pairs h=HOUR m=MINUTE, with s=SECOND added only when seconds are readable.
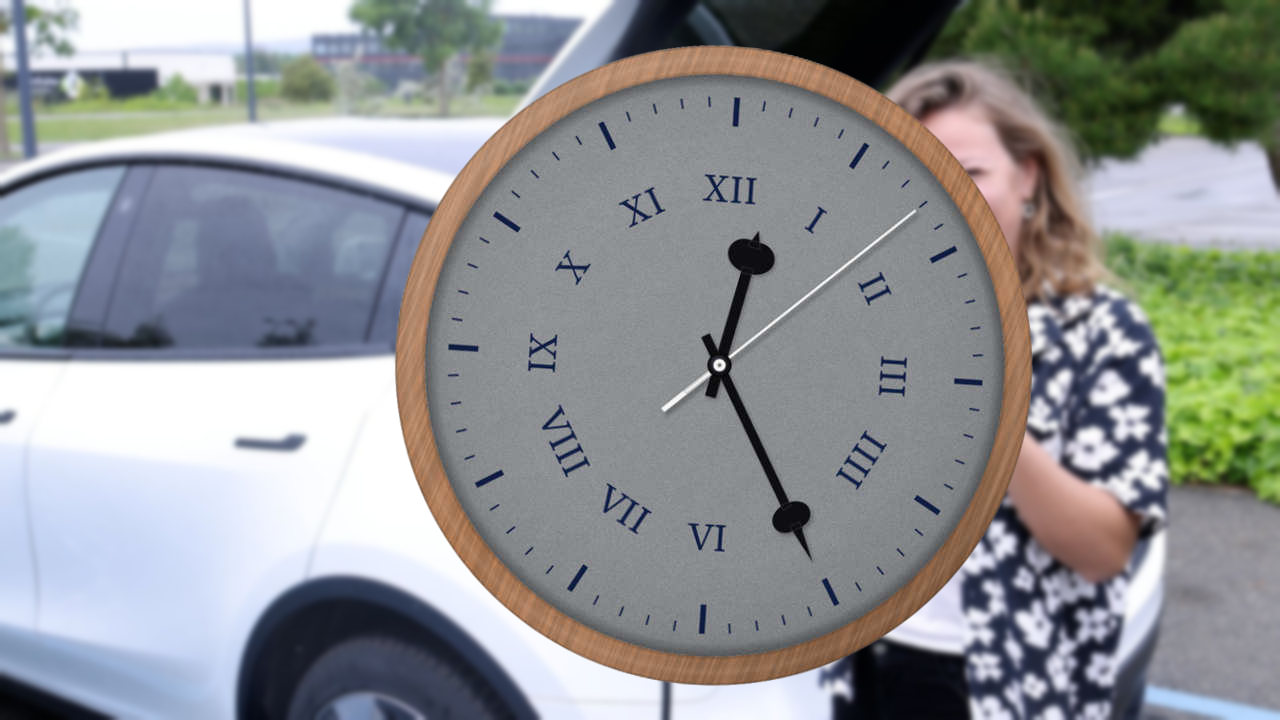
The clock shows h=12 m=25 s=8
